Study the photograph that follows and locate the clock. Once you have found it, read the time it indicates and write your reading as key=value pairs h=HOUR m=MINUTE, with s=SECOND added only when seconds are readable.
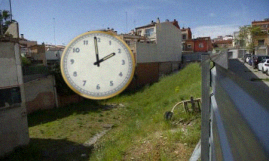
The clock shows h=1 m=59
